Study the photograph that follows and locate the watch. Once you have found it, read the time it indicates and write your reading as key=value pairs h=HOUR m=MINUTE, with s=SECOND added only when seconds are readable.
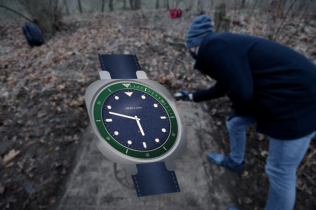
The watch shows h=5 m=48
